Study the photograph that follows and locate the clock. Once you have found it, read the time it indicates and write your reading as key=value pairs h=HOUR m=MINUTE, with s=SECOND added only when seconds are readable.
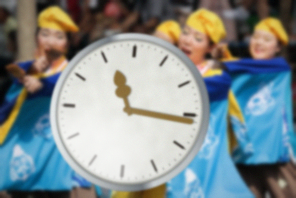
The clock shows h=11 m=16
